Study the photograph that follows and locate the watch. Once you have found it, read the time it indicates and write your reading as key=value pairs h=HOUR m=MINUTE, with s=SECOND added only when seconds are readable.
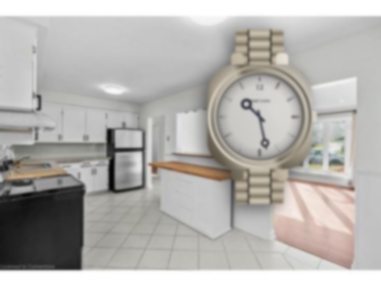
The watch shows h=10 m=28
